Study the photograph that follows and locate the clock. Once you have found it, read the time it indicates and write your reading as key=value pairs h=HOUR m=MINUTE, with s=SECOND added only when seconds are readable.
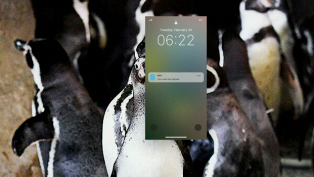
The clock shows h=6 m=22
